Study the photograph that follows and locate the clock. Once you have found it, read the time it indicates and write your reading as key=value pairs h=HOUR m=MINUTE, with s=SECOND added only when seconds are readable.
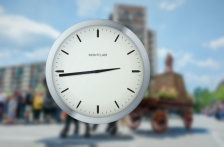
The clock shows h=2 m=44
